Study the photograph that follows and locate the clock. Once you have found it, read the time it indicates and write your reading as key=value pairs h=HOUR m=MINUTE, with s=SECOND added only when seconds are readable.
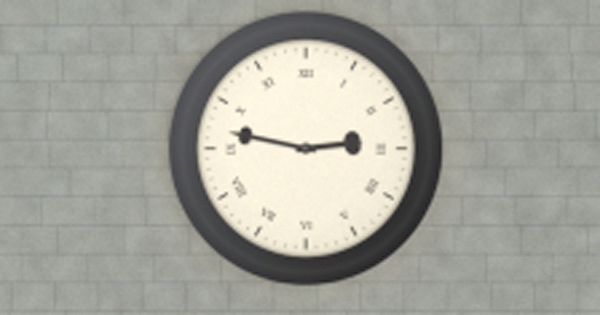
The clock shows h=2 m=47
